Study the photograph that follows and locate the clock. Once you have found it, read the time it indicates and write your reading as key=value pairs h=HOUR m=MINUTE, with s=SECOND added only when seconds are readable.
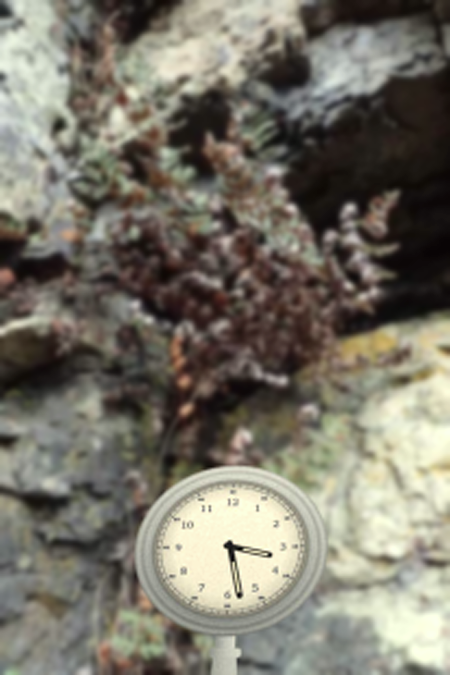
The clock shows h=3 m=28
